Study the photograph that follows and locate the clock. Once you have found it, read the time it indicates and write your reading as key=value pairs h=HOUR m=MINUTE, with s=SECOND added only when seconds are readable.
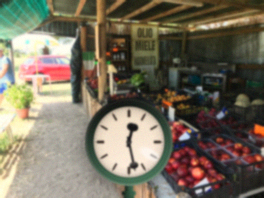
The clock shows h=12 m=28
